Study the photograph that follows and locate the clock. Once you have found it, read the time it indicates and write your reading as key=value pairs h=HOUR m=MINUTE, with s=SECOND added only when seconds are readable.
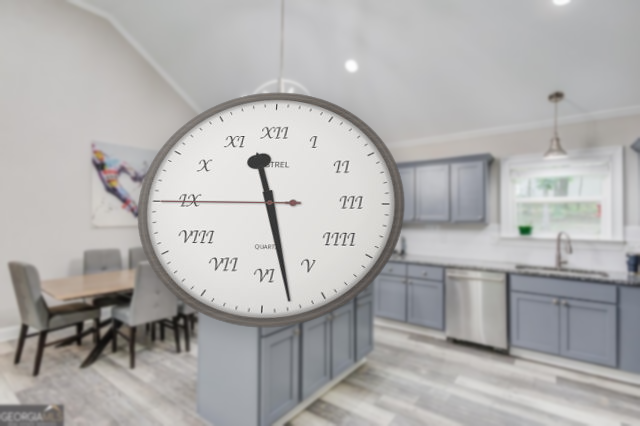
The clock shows h=11 m=27 s=45
